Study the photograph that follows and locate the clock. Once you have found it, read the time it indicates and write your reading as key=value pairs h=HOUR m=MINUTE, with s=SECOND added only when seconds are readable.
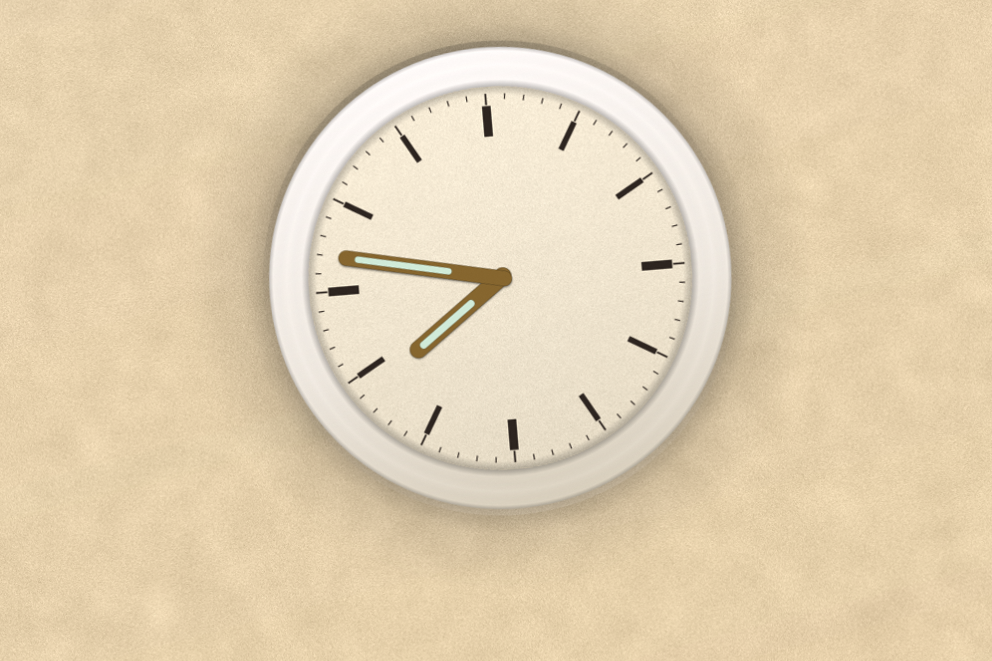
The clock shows h=7 m=47
